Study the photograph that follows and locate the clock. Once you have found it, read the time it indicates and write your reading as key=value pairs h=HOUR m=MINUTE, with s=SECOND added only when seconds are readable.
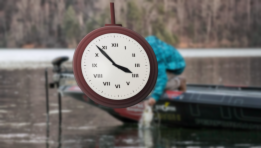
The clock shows h=3 m=53
